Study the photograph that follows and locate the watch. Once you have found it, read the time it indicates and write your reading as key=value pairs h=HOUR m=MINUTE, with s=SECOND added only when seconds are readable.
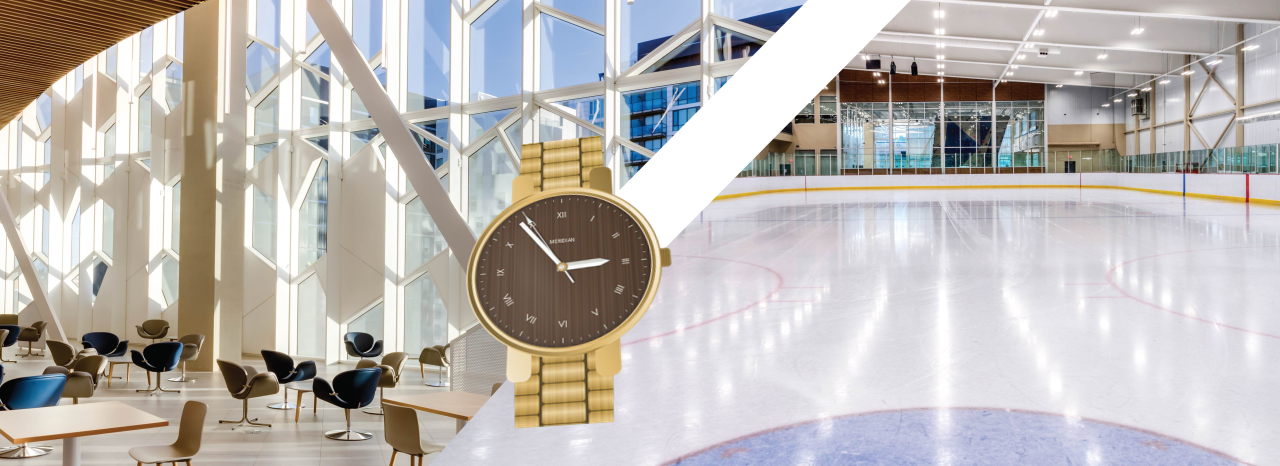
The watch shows h=2 m=53 s=55
